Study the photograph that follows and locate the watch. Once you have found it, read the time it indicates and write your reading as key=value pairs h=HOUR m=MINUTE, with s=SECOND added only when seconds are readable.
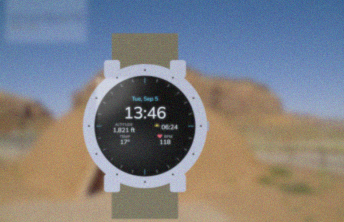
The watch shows h=13 m=46
